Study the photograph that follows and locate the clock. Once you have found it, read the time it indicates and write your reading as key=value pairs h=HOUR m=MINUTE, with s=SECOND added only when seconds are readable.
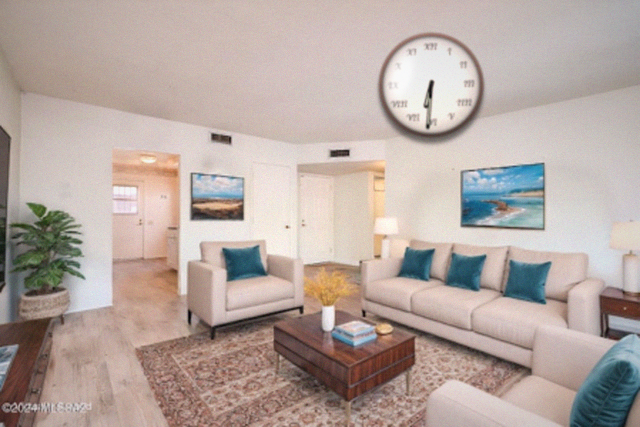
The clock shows h=6 m=31
